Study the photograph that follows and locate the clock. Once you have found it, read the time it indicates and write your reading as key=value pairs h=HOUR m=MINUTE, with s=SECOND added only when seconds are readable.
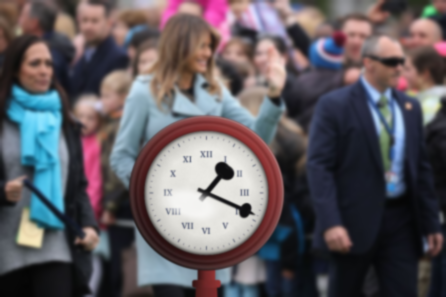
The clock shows h=1 m=19
